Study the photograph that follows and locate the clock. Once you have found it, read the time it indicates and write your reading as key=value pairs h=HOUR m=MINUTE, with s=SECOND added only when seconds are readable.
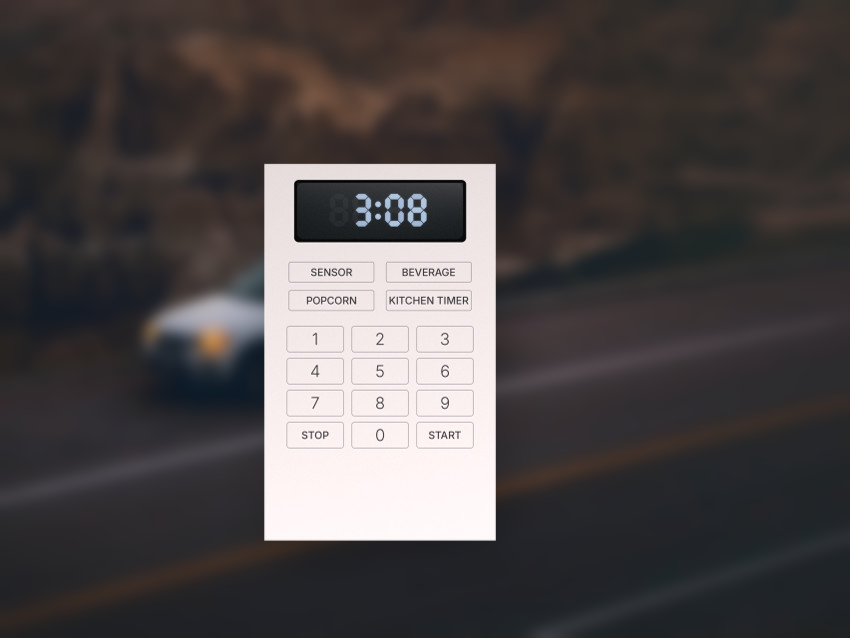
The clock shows h=3 m=8
